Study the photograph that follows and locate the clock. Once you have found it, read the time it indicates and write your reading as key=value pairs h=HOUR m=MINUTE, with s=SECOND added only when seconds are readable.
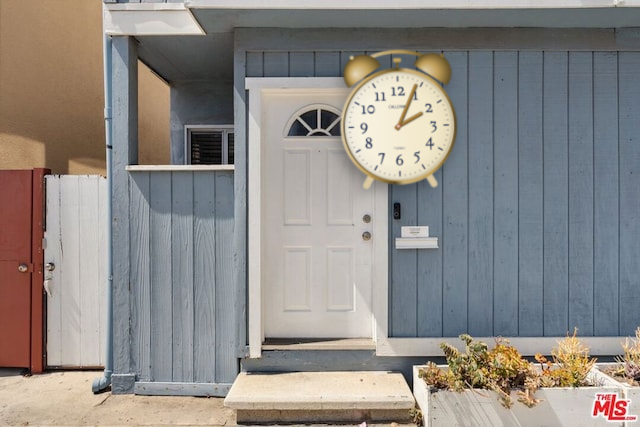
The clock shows h=2 m=4
